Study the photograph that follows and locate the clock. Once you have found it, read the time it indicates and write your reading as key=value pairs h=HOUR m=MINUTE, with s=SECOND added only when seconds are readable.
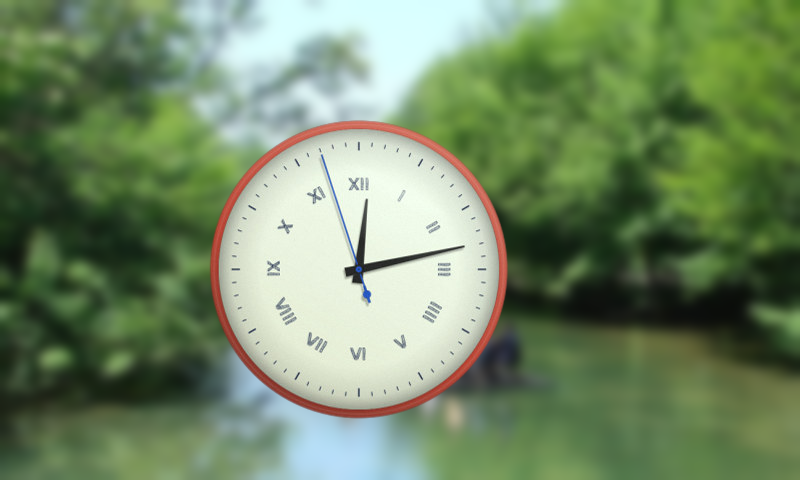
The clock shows h=12 m=12 s=57
